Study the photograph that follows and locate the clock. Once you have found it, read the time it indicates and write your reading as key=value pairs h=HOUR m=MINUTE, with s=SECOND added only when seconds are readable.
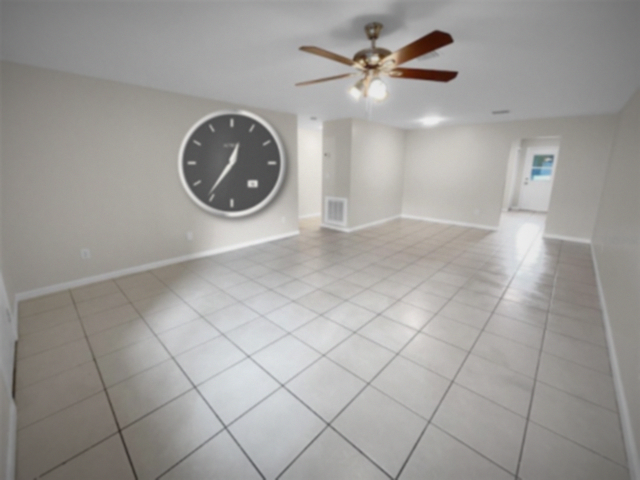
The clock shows h=12 m=36
